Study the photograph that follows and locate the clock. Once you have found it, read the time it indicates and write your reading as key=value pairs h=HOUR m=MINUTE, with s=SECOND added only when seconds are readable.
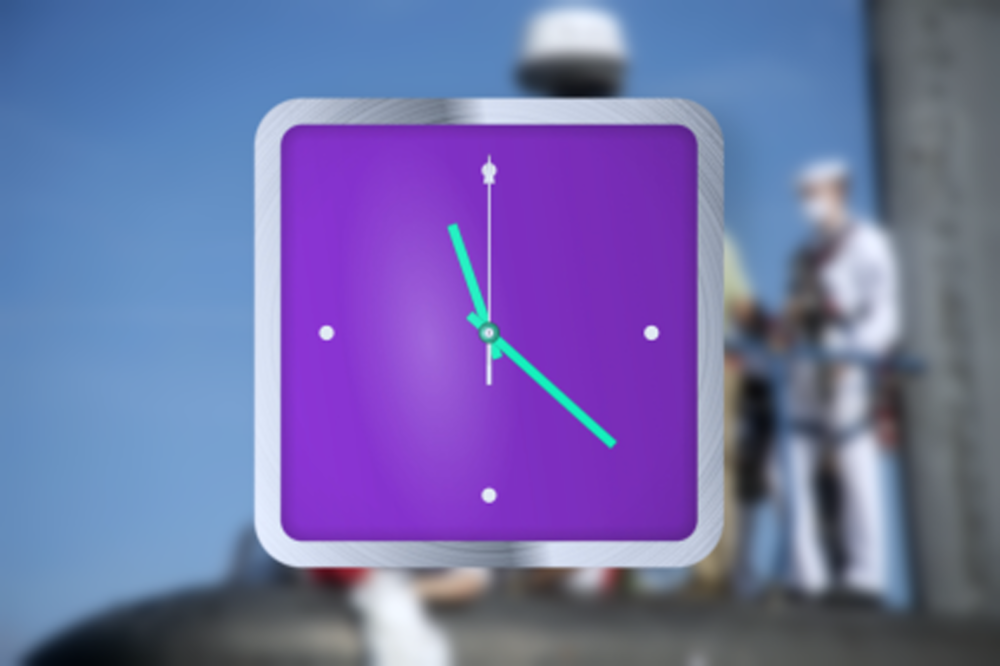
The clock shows h=11 m=22 s=0
